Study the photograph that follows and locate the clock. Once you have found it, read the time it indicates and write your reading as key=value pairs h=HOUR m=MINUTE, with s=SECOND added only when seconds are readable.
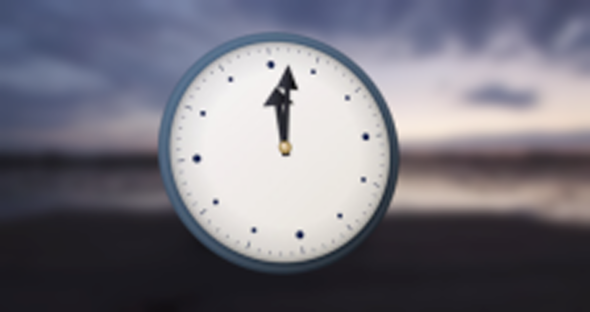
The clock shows h=12 m=2
